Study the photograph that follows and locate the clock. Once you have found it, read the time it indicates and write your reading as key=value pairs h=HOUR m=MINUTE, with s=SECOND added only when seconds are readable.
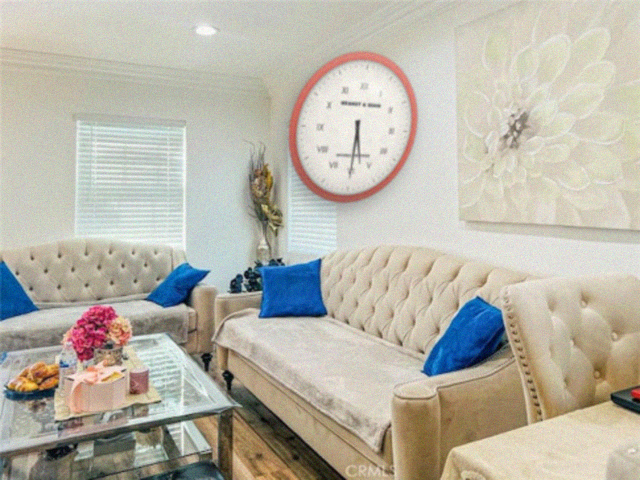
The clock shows h=5 m=30
